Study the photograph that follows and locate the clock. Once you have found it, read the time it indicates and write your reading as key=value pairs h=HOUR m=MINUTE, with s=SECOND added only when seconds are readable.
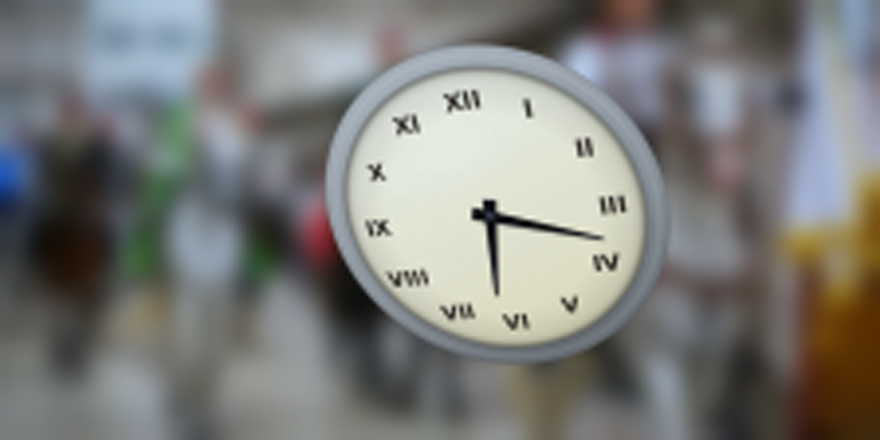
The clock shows h=6 m=18
